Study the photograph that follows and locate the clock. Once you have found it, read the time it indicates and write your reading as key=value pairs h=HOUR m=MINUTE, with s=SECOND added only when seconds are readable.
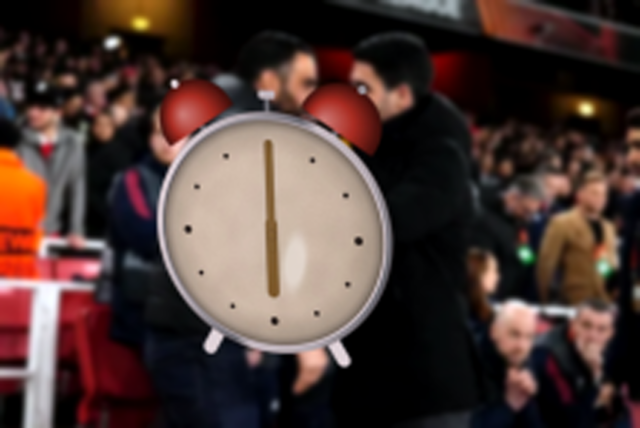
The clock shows h=6 m=0
